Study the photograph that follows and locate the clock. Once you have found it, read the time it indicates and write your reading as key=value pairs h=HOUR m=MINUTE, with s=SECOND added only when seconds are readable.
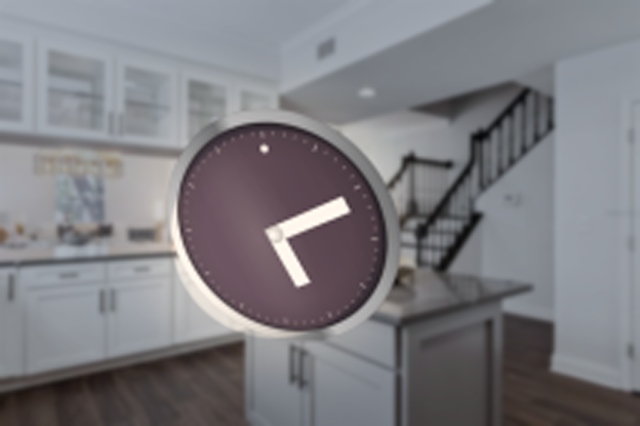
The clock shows h=5 m=11
